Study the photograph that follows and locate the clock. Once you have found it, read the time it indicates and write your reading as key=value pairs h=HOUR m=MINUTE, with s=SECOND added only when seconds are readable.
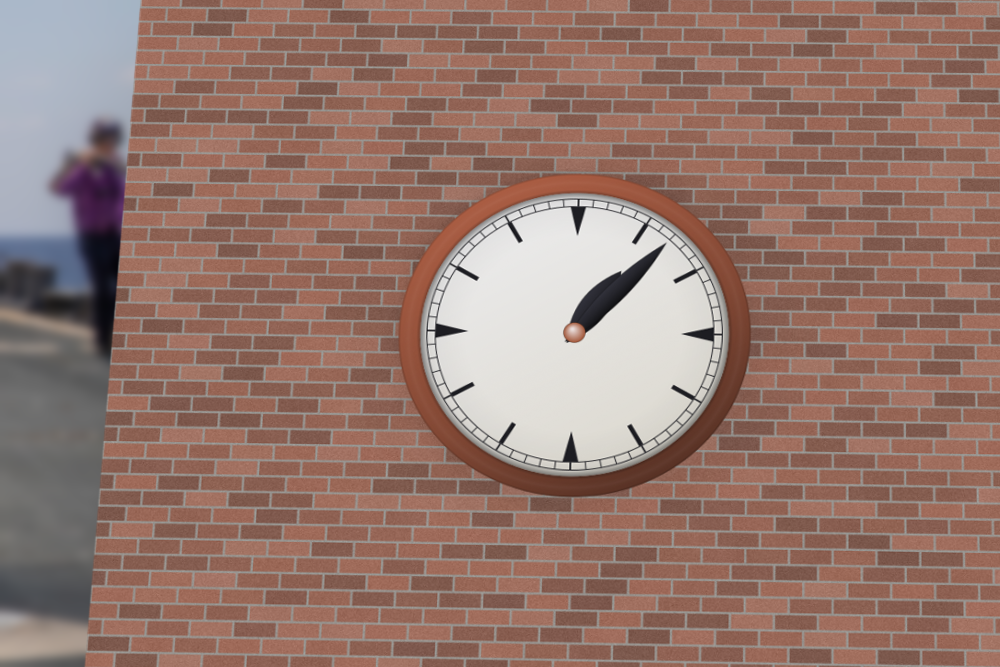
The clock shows h=1 m=7
